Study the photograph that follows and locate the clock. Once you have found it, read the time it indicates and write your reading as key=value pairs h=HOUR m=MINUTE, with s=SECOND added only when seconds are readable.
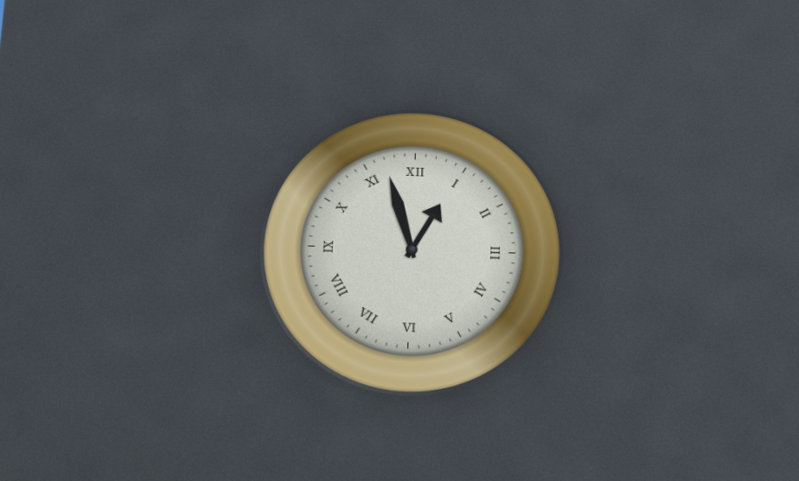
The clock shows h=12 m=57
